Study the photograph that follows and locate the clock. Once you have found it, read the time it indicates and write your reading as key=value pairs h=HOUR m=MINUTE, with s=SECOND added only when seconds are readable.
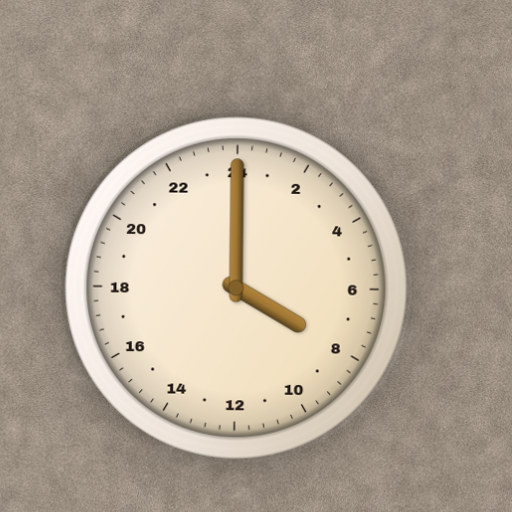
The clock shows h=8 m=0
